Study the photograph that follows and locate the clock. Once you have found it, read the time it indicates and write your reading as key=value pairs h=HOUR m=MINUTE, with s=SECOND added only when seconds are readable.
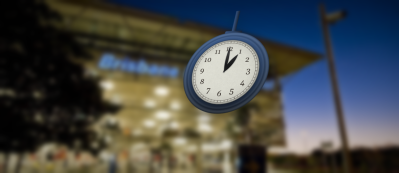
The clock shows h=1 m=0
